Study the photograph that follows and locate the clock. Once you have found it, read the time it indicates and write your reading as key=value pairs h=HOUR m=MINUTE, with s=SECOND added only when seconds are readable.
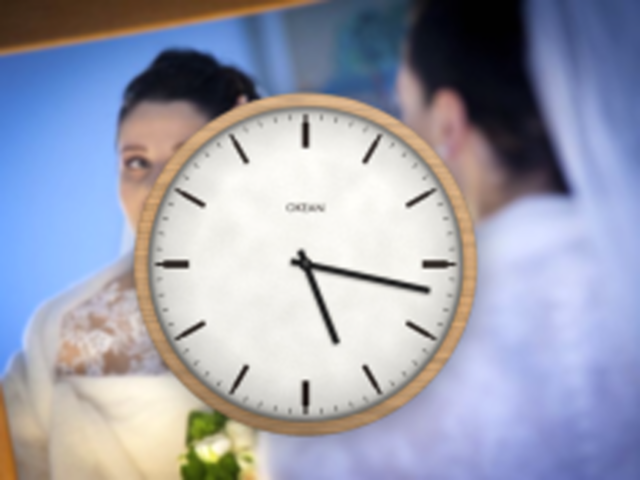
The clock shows h=5 m=17
